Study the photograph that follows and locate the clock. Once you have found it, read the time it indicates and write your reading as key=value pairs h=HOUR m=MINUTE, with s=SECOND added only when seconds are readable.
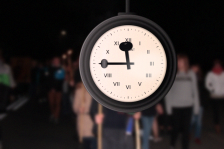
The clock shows h=11 m=45
